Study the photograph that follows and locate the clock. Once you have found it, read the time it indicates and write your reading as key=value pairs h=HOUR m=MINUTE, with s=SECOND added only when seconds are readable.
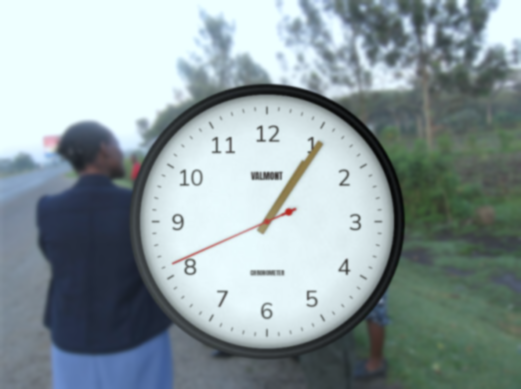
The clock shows h=1 m=5 s=41
